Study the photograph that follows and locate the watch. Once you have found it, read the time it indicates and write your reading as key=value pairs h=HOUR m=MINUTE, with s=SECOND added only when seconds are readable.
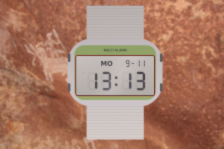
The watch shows h=13 m=13
